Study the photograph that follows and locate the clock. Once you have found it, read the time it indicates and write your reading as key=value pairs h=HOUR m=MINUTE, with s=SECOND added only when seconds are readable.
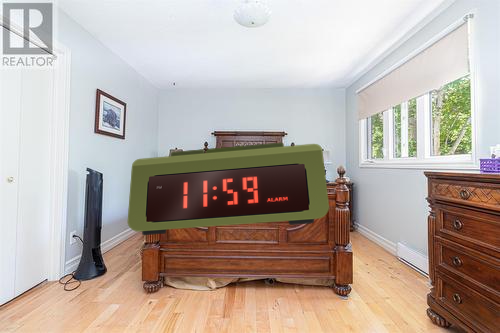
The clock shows h=11 m=59
